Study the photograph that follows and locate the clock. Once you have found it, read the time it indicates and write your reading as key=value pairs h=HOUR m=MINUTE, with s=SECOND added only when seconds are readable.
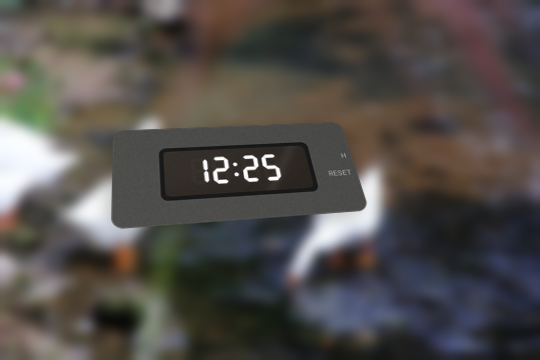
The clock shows h=12 m=25
